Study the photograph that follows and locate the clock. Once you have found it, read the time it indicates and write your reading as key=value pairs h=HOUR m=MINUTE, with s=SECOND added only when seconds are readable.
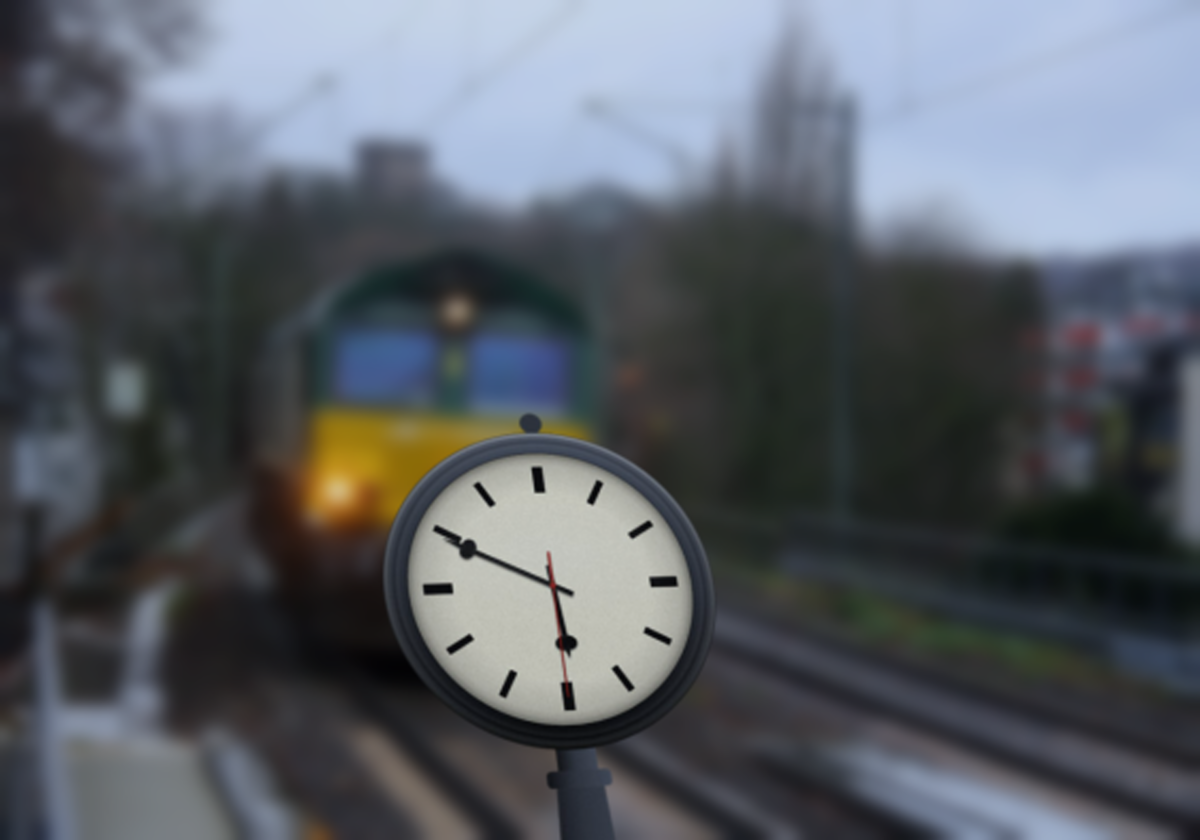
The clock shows h=5 m=49 s=30
